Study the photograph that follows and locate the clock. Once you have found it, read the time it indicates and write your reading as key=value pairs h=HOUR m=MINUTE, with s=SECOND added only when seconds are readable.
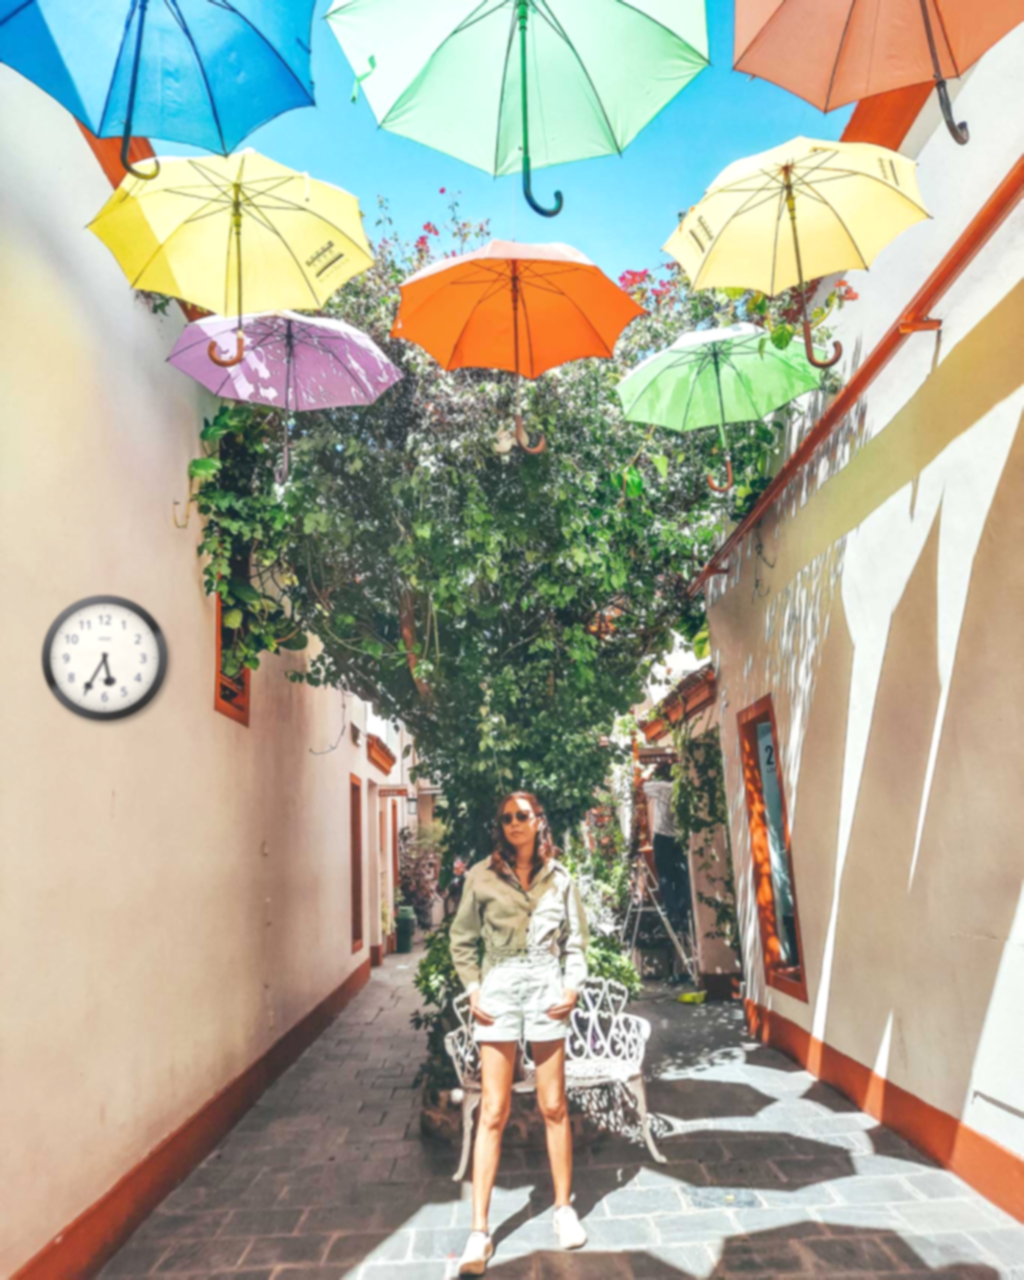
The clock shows h=5 m=35
